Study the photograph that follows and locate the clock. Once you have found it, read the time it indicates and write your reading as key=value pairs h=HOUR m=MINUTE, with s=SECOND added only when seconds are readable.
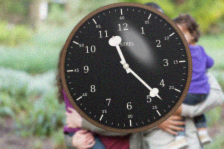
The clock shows h=11 m=23
